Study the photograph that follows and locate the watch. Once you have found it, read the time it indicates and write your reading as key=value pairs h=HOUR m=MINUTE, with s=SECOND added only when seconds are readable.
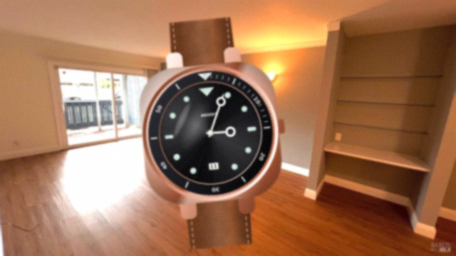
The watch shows h=3 m=4
